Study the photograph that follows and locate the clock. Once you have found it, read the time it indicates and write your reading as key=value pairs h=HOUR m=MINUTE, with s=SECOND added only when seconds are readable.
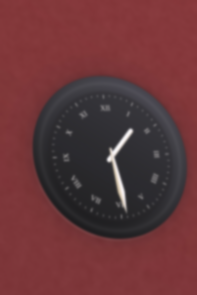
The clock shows h=1 m=29
